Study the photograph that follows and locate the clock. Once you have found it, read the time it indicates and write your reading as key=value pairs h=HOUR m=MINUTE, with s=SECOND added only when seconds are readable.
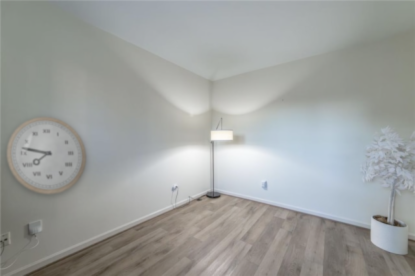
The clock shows h=7 m=47
